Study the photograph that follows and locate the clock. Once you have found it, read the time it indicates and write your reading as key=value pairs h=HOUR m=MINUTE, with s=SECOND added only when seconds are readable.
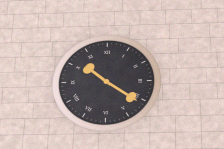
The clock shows h=10 m=21
